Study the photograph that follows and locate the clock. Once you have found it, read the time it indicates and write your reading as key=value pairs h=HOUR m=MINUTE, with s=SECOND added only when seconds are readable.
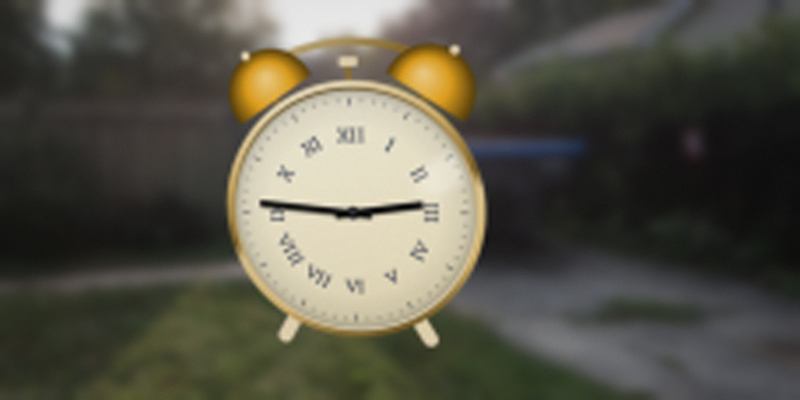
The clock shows h=2 m=46
